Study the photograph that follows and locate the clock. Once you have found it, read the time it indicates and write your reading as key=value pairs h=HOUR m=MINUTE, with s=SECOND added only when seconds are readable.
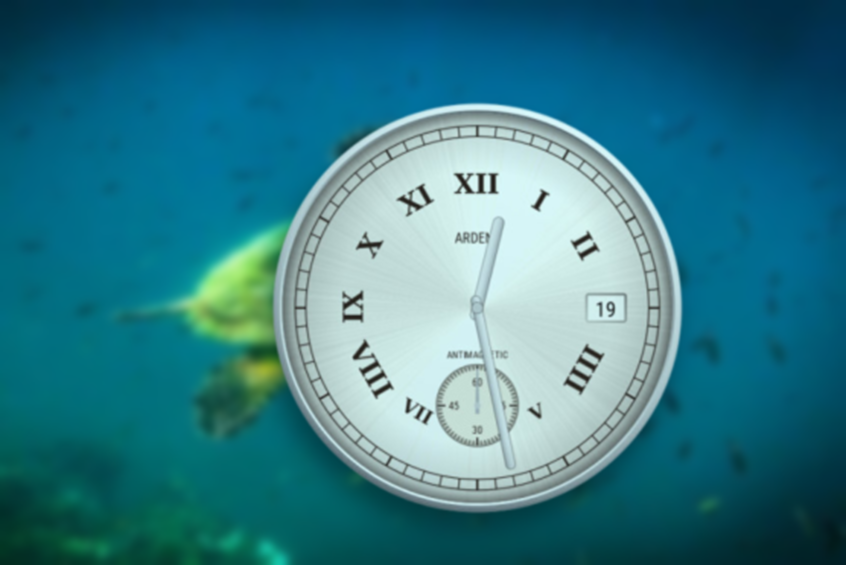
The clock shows h=12 m=28
